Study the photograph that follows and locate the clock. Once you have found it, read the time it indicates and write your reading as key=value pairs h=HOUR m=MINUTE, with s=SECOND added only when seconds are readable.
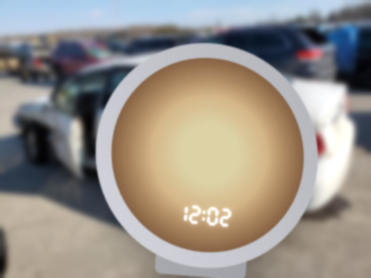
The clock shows h=12 m=2
